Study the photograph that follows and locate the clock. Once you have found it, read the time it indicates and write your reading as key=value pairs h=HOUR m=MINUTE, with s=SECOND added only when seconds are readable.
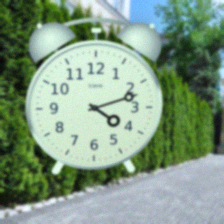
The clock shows h=4 m=12
